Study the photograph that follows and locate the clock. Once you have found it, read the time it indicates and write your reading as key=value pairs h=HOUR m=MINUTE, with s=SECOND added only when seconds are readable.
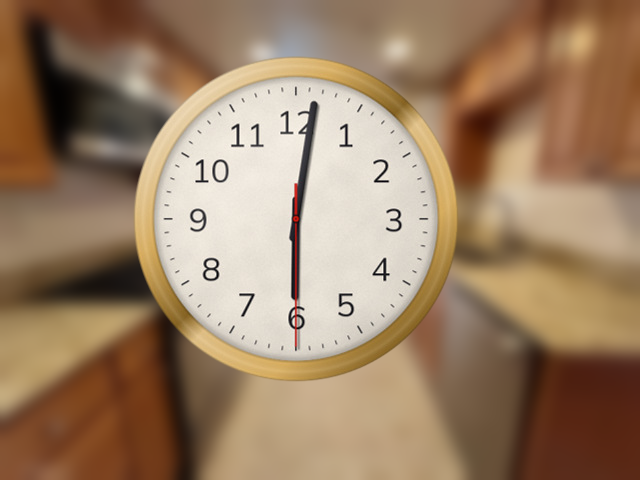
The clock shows h=6 m=1 s=30
